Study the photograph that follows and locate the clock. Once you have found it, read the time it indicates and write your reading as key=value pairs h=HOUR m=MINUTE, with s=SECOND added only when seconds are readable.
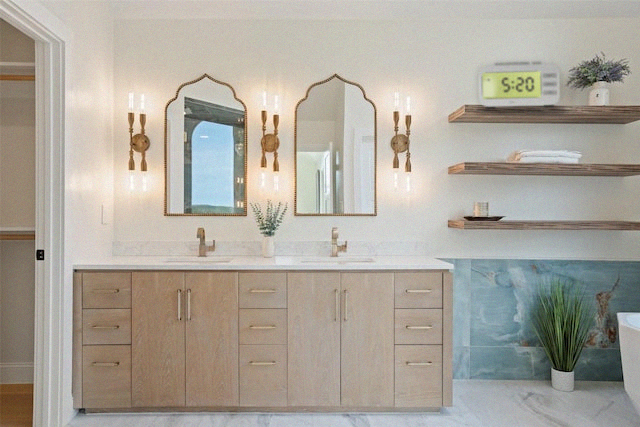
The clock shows h=5 m=20
